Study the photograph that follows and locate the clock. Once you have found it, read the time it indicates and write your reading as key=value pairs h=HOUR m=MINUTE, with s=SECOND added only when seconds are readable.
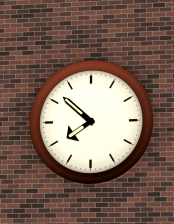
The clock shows h=7 m=52
